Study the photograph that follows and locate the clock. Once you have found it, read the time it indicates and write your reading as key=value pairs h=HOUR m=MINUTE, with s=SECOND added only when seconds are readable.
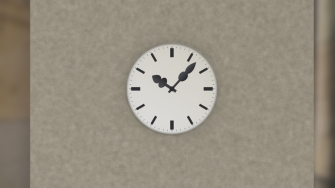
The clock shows h=10 m=7
